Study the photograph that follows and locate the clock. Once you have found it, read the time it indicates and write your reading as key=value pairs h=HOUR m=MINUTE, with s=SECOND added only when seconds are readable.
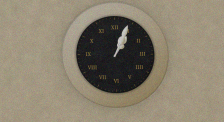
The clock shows h=1 m=4
